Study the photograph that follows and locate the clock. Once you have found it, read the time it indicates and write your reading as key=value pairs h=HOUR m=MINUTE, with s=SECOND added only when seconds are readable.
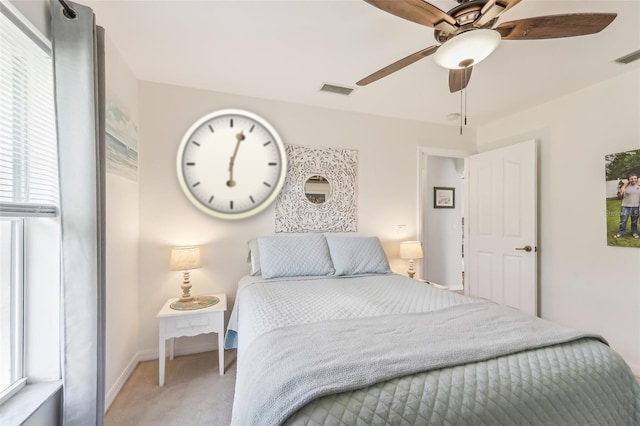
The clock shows h=6 m=3
